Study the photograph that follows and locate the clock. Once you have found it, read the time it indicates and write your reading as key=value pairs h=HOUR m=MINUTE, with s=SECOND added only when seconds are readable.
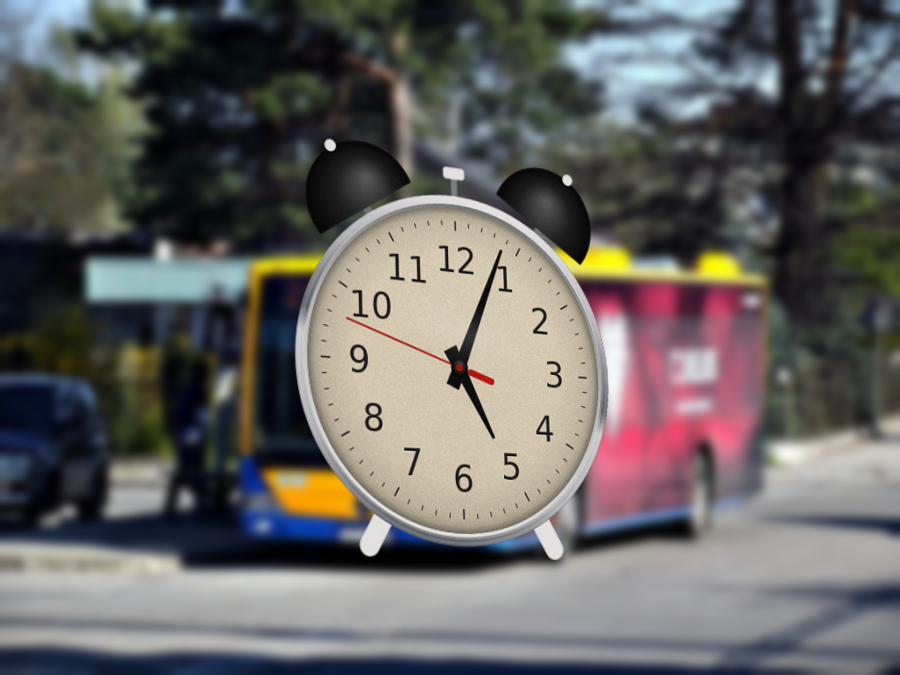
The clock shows h=5 m=3 s=48
